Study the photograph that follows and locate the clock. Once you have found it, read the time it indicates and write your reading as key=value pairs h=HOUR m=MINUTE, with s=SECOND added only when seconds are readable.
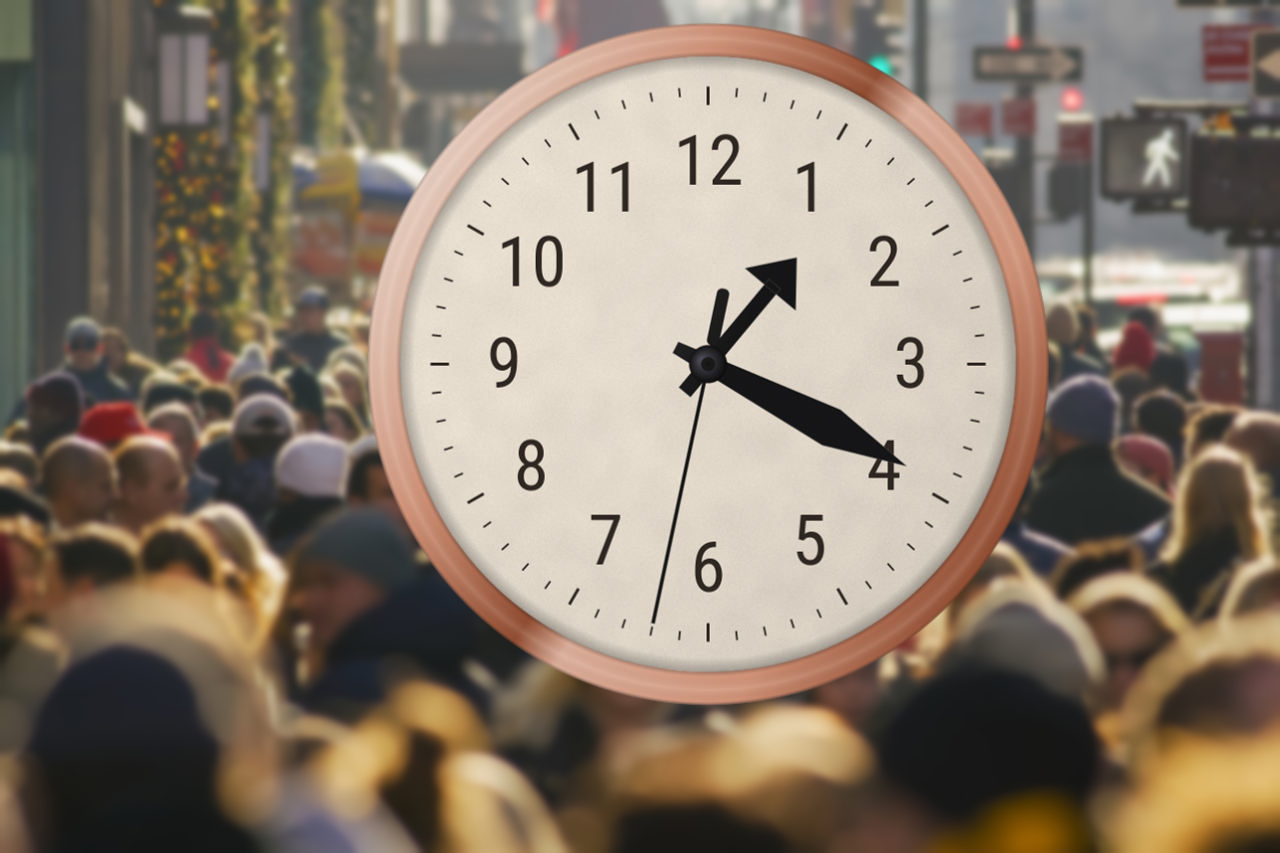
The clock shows h=1 m=19 s=32
